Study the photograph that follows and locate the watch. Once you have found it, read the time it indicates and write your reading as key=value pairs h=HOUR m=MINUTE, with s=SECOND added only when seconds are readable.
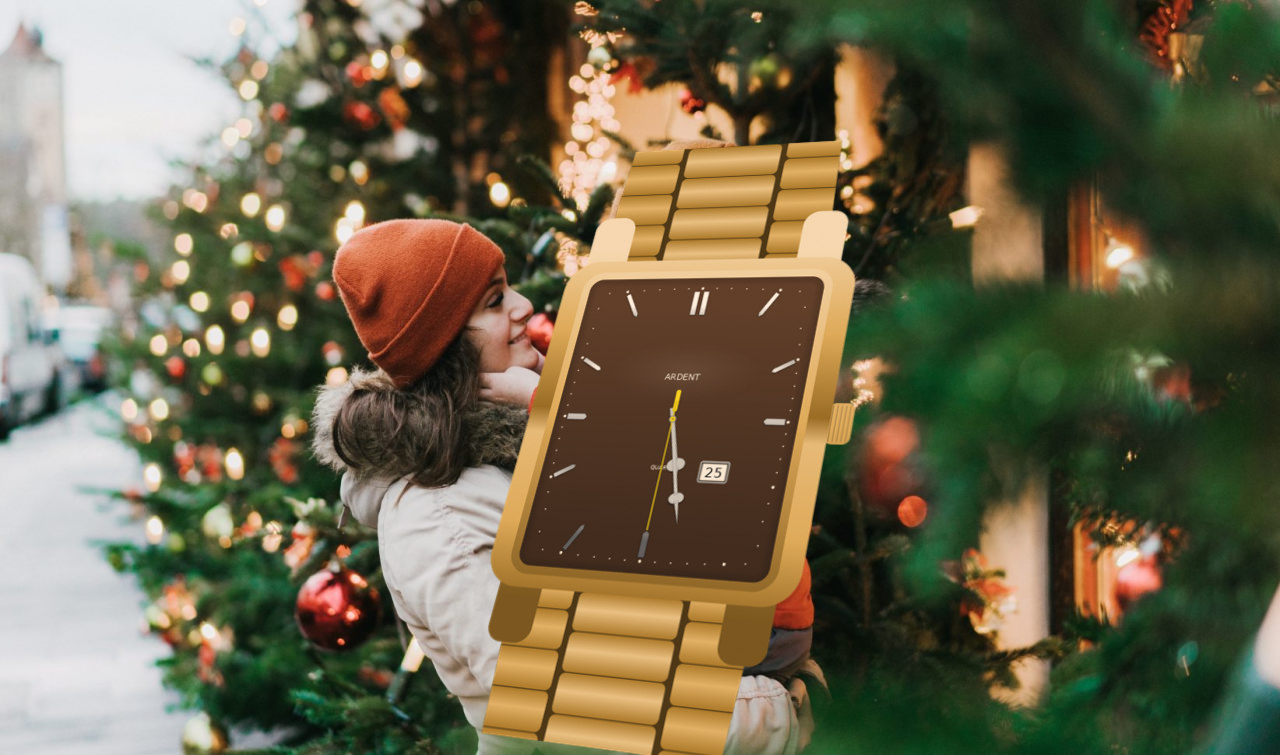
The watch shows h=5 m=27 s=30
